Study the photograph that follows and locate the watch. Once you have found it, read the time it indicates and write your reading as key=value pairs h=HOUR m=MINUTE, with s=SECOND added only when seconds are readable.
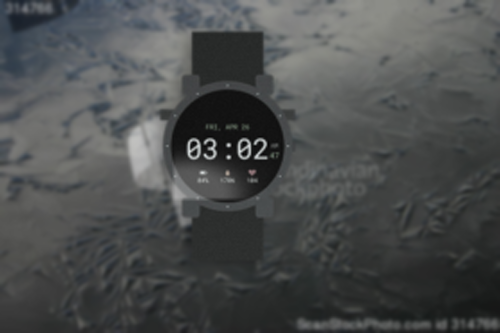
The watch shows h=3 m=2
